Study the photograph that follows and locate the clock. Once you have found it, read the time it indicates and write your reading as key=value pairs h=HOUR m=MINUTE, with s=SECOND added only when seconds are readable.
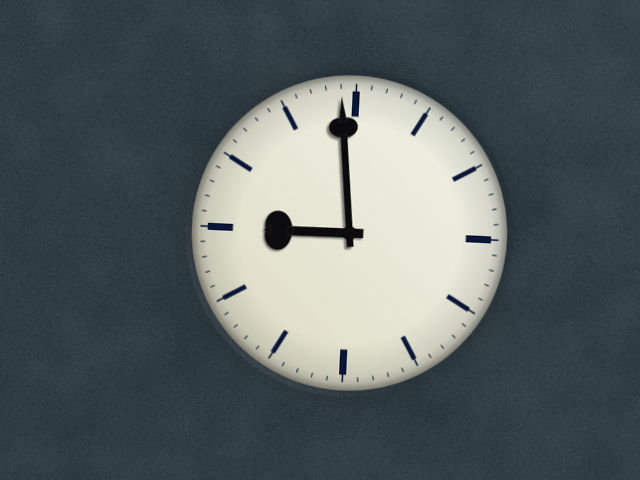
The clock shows h=8 m=59
